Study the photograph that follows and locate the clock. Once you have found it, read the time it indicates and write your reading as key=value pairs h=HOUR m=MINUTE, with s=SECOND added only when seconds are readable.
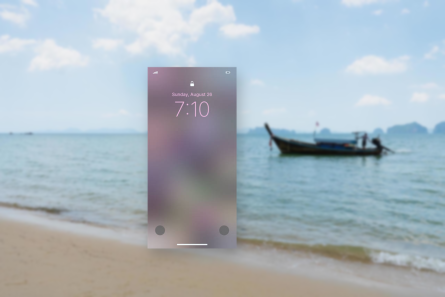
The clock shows h=7 m=10
